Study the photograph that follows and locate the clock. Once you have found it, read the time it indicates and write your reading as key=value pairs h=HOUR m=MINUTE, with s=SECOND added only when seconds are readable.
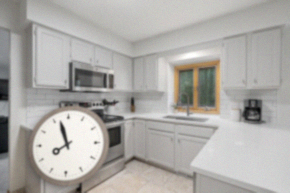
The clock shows h=7 m=57
